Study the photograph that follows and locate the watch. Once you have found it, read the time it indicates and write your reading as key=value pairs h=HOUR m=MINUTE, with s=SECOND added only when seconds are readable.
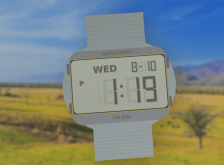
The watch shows h=1 m=19
